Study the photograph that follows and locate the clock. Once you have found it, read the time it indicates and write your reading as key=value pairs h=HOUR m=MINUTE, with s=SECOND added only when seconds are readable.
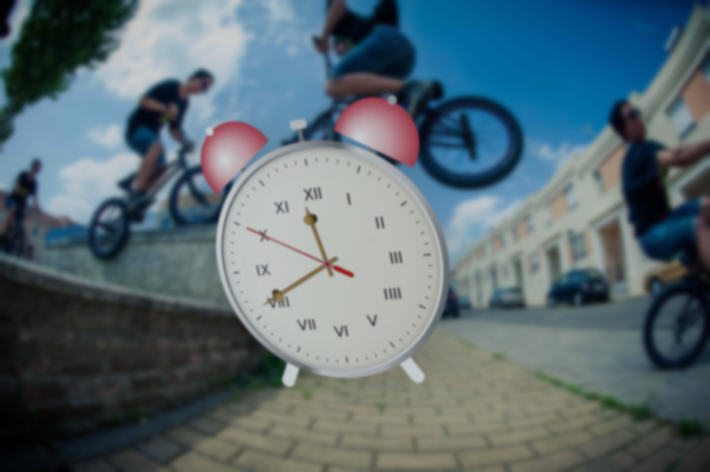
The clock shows h=11 m=40 s=50
